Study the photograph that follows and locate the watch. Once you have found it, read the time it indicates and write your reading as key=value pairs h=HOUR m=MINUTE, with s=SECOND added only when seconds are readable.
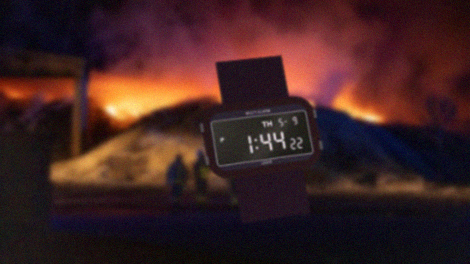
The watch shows h=1 m=44
